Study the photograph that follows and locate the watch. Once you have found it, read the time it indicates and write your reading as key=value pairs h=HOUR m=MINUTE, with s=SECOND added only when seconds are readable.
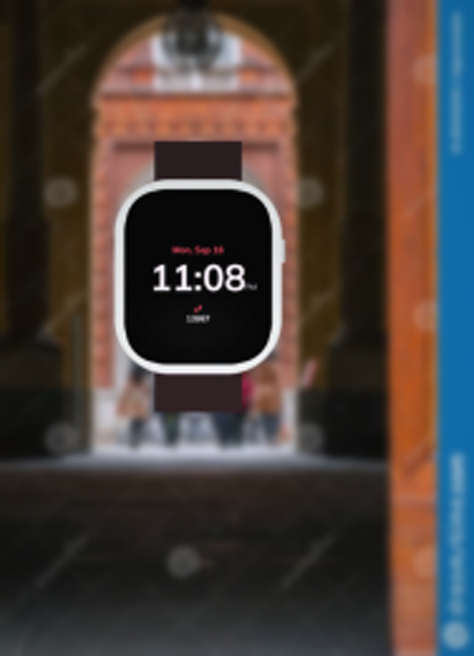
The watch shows h=11 m=8
